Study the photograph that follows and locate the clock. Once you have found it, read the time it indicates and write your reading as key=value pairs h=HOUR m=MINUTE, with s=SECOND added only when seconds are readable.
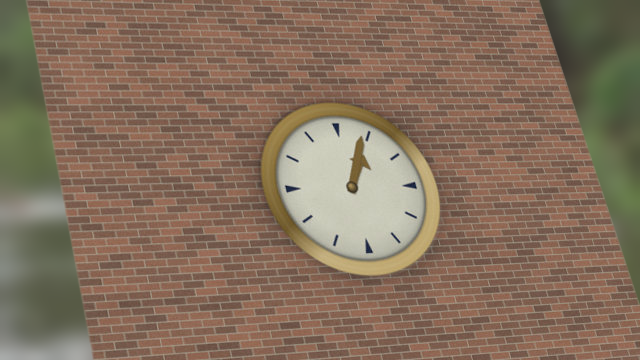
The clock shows h=1 m=4
